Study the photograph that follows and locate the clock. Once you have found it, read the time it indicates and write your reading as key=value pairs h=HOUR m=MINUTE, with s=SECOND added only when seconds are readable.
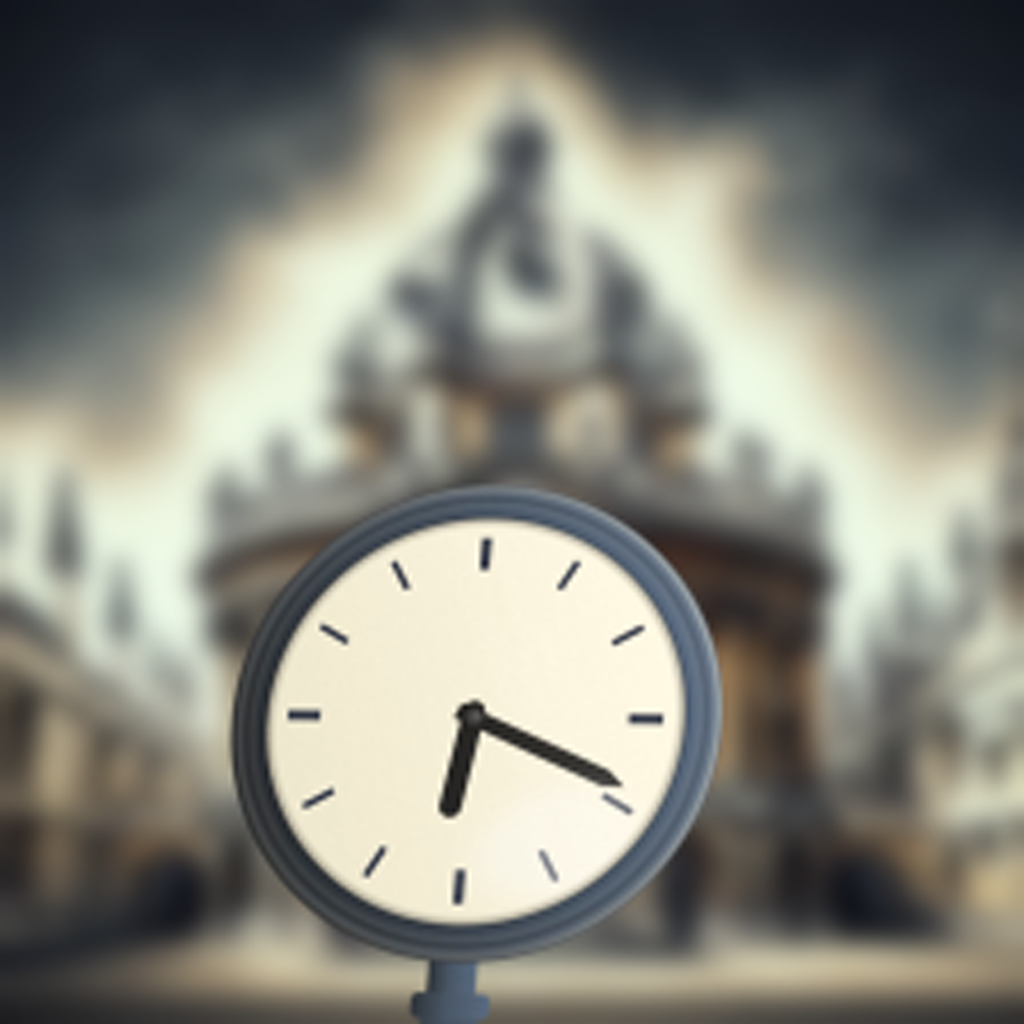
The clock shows h=6 m=19
